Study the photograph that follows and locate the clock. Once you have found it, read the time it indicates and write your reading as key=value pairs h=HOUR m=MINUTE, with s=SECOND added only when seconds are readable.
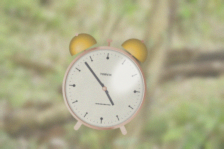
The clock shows h=4 m=53
